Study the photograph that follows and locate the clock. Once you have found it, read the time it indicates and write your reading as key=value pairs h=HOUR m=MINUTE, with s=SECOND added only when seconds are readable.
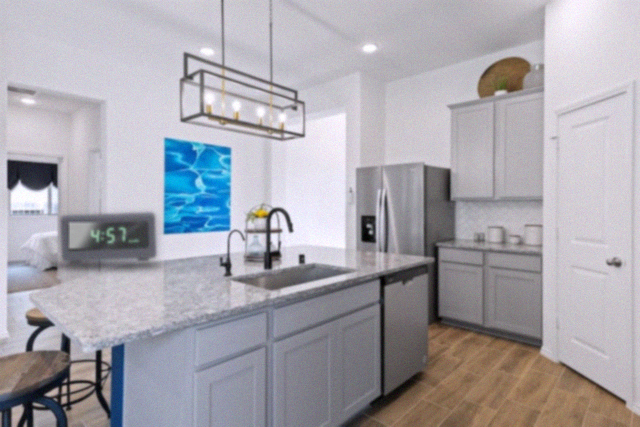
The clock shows h=4 m=57
